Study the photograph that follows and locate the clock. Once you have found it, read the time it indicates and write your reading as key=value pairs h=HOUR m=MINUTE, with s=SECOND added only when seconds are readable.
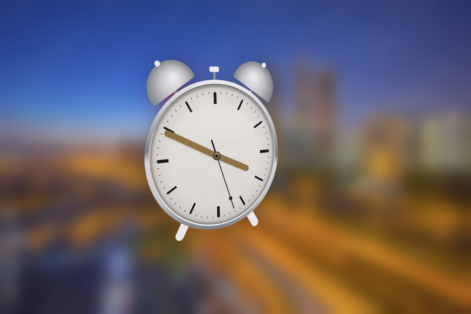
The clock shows h=3 m=49 s=27
